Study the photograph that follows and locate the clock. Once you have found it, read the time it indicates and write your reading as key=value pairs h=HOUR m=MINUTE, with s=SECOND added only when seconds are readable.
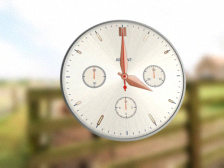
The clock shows h=4 m=0
